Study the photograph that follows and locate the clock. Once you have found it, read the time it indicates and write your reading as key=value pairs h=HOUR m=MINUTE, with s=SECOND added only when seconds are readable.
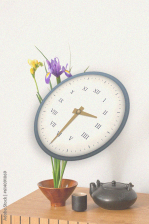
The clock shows h=2 m=30
